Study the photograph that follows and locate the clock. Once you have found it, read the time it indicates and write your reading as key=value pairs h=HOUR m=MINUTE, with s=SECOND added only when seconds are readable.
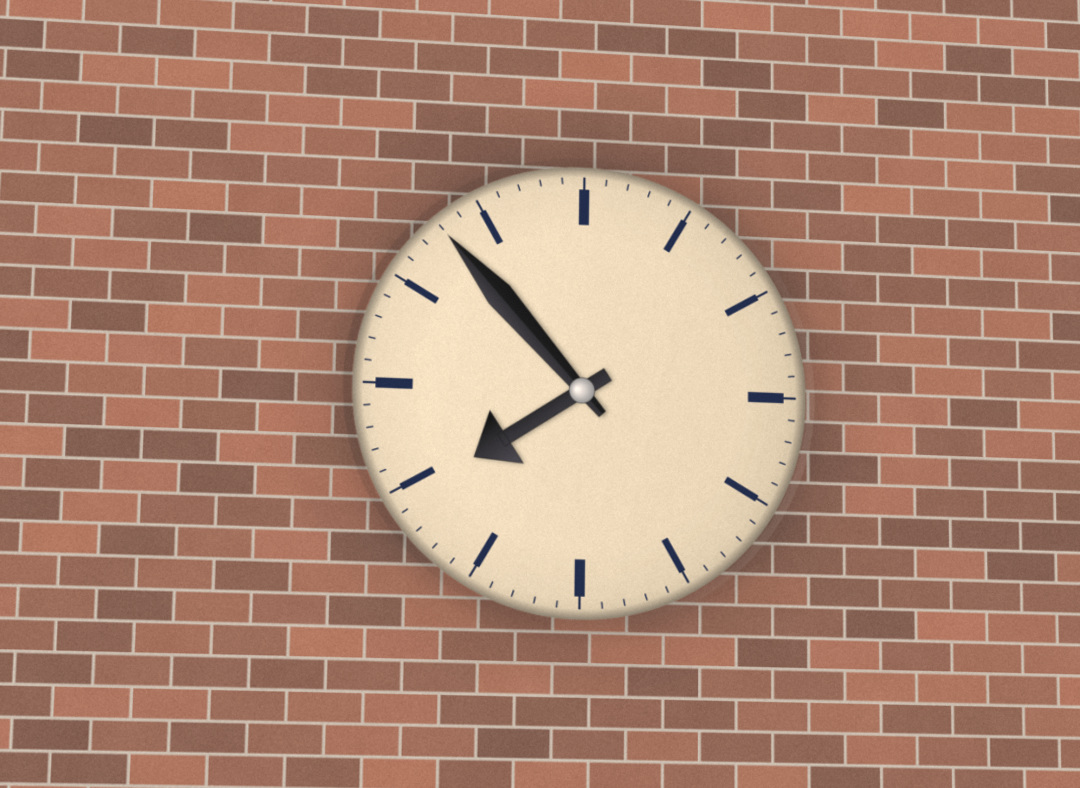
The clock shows h=7 m=53
